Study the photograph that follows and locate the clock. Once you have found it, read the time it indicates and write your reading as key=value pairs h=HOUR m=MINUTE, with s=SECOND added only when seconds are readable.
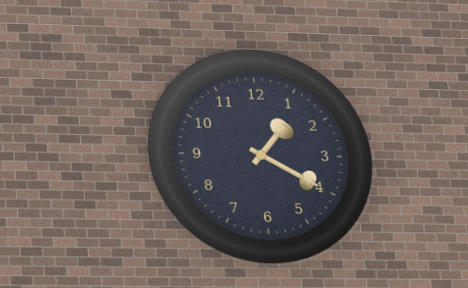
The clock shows h=1 m=20
